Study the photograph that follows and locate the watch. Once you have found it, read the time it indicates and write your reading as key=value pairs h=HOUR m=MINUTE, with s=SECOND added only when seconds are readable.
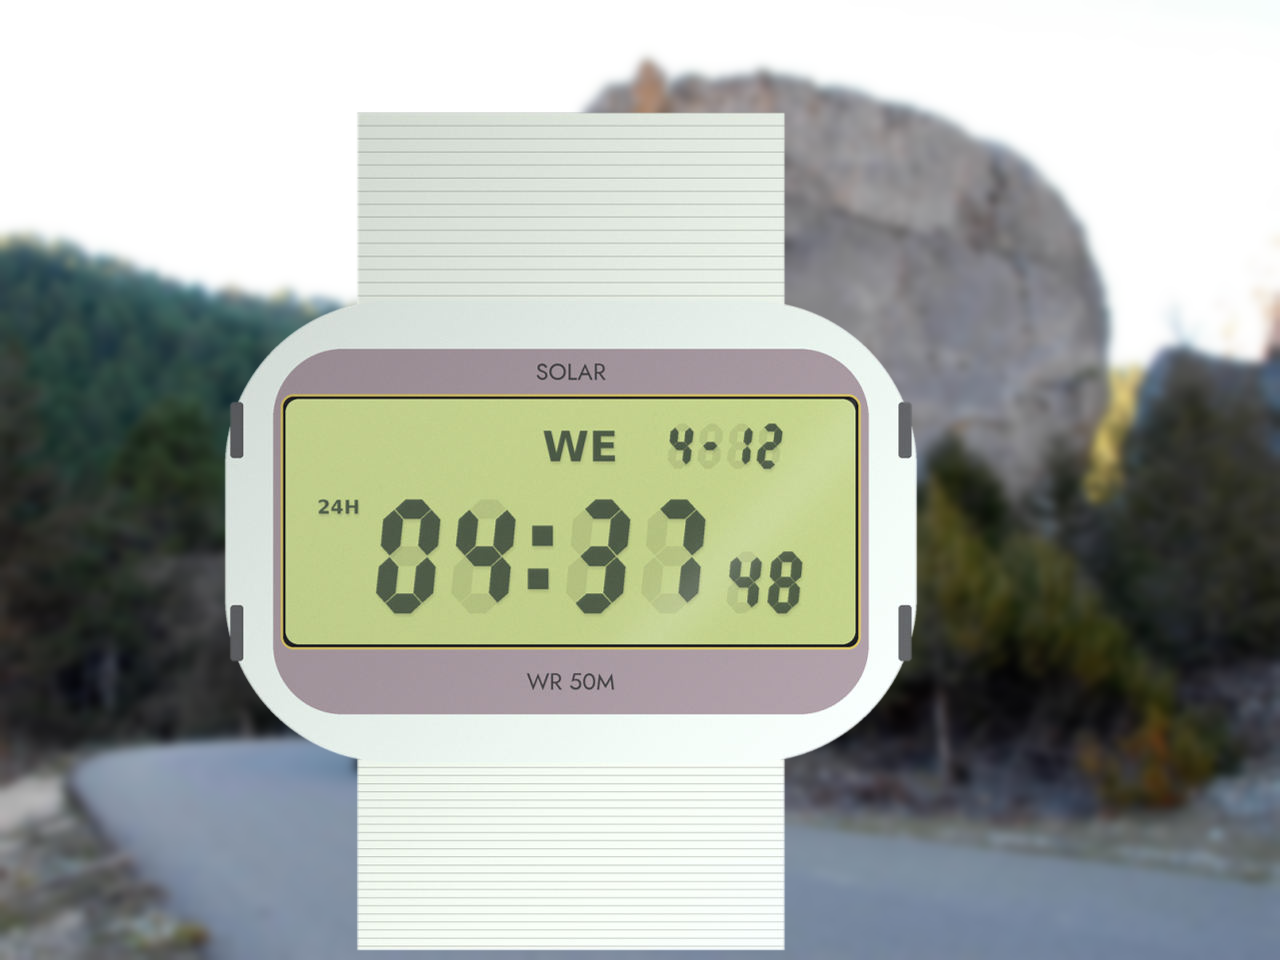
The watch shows h=4 m=37 s=48
